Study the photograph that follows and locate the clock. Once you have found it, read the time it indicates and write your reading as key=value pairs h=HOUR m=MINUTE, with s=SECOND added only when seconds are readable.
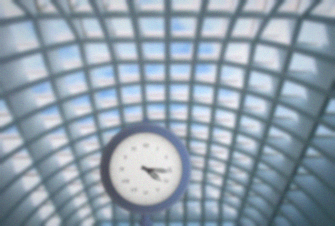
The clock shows h=4 m=16
